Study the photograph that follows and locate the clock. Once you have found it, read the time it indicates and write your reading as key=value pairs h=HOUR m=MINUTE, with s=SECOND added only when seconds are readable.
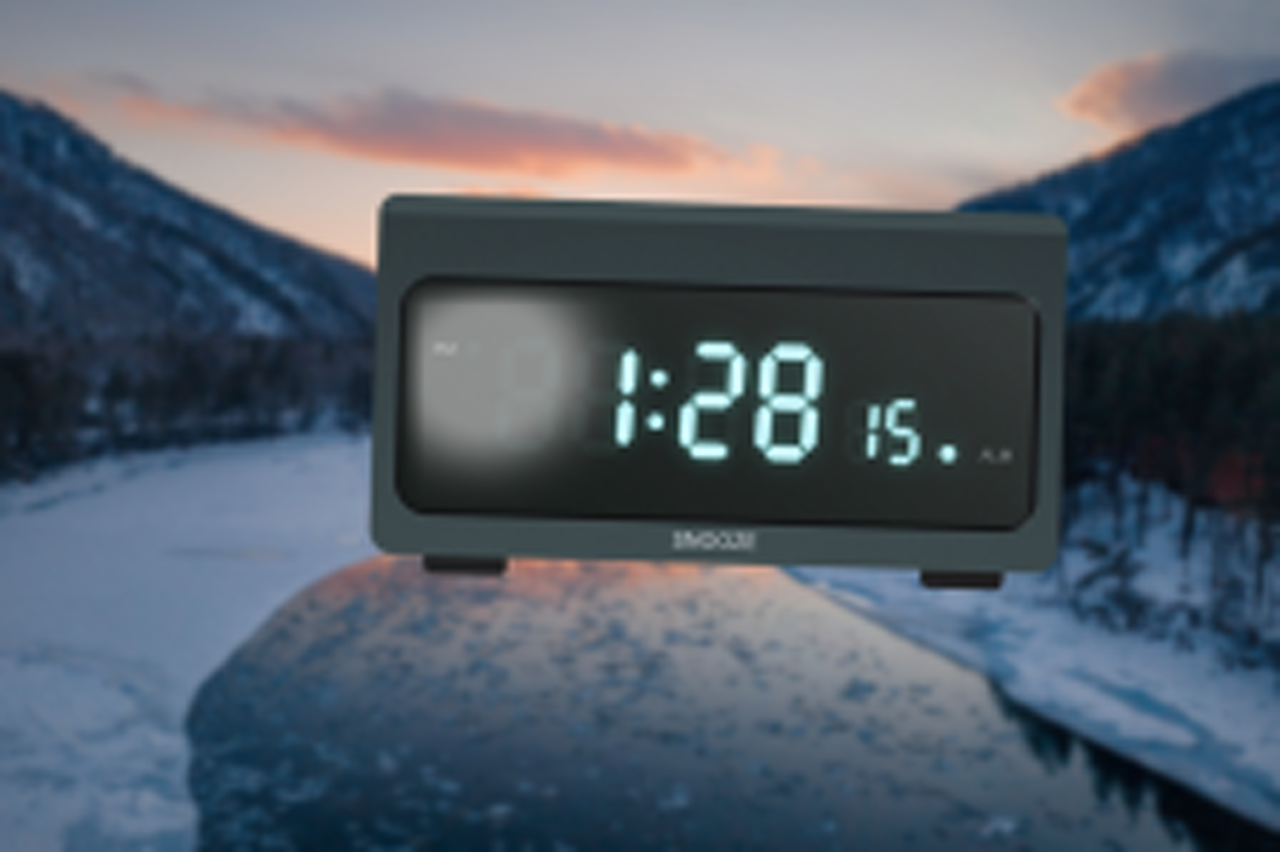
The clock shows h=1 m=28 s=15
